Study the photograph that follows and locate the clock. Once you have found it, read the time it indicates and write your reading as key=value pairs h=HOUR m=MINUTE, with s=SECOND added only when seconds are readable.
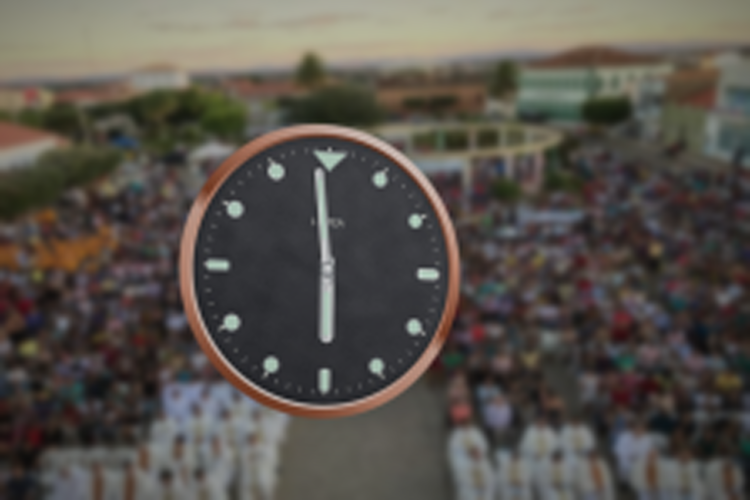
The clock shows h=5 m=59
